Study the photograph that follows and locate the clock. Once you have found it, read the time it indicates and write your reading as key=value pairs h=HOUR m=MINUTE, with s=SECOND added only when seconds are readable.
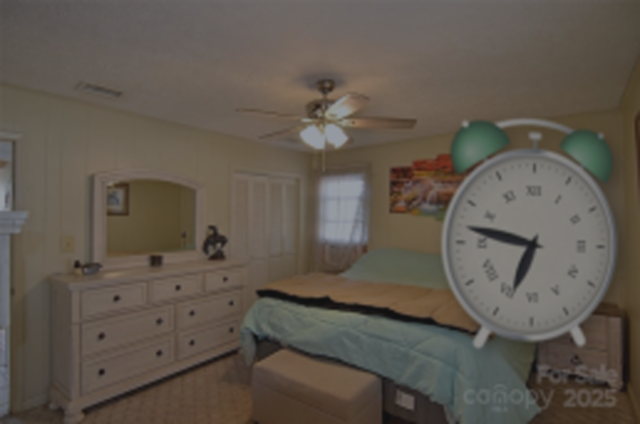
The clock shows h=6 m=47
